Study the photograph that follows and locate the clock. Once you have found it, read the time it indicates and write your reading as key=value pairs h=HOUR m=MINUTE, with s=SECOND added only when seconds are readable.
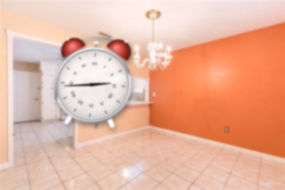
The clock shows h=2 m=44
